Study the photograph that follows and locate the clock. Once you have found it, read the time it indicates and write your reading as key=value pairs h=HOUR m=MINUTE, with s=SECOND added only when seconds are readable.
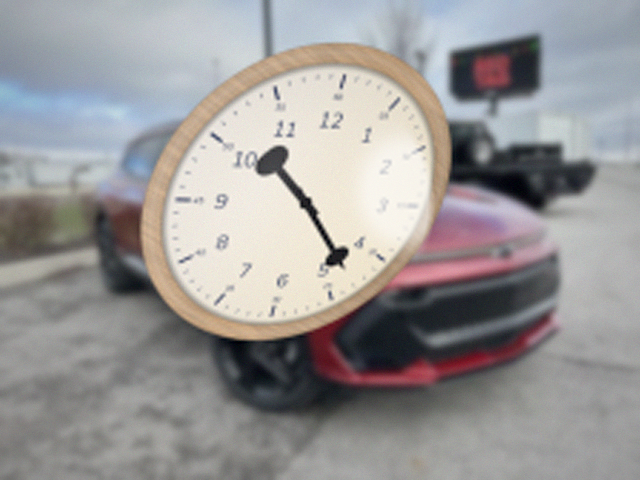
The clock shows h=10 m=23
